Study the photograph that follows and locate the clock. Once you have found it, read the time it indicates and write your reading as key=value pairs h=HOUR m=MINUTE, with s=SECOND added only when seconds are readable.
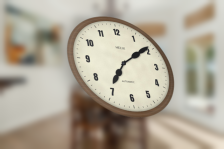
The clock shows h=7 m=9
